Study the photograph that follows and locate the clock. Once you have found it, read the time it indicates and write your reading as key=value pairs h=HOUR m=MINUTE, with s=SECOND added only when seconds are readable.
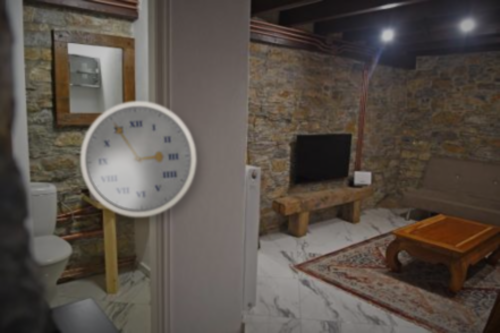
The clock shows h=2 m=55
